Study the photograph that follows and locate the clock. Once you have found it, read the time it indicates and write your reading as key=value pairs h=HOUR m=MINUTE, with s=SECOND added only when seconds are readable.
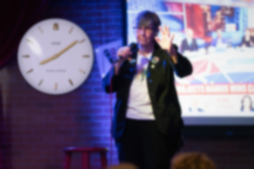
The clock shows h=8 m=9
